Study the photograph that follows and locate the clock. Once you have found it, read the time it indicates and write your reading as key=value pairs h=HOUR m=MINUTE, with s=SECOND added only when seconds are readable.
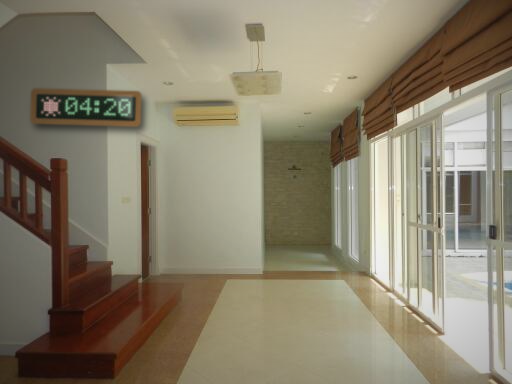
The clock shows h=4 m=20
